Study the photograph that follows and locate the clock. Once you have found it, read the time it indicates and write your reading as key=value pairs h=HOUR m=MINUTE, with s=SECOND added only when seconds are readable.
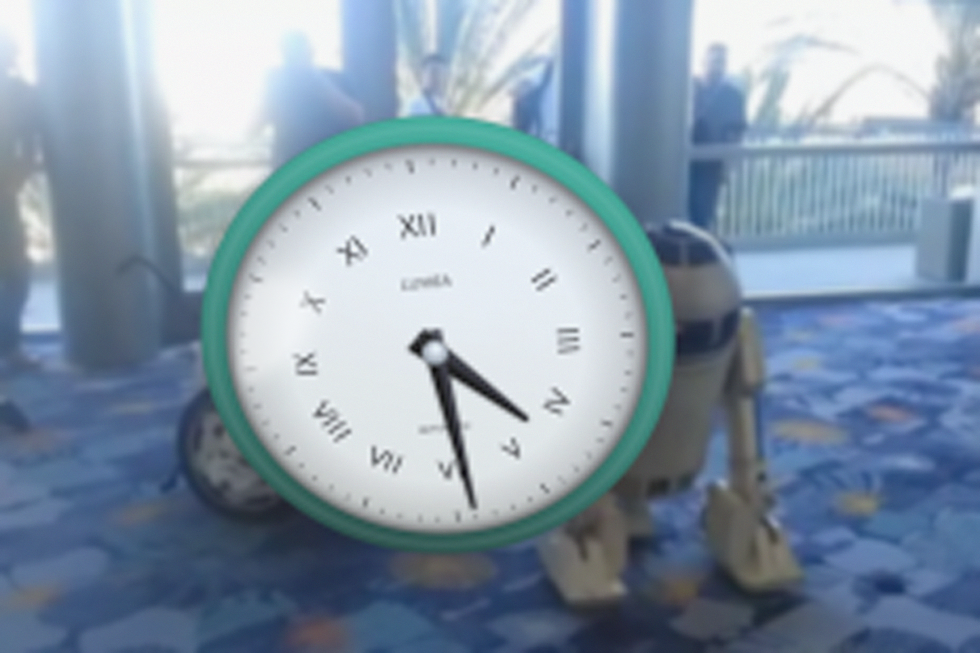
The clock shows h=4 m=29
